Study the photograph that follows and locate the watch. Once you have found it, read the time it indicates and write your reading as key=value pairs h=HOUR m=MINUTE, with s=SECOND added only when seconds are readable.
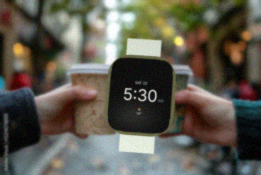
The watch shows h=5 m=30
